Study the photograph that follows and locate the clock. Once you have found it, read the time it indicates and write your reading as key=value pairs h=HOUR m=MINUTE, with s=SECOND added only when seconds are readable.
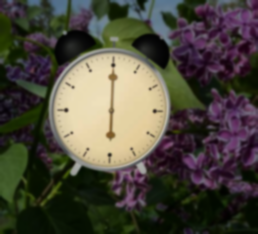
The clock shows h=6 m=0
